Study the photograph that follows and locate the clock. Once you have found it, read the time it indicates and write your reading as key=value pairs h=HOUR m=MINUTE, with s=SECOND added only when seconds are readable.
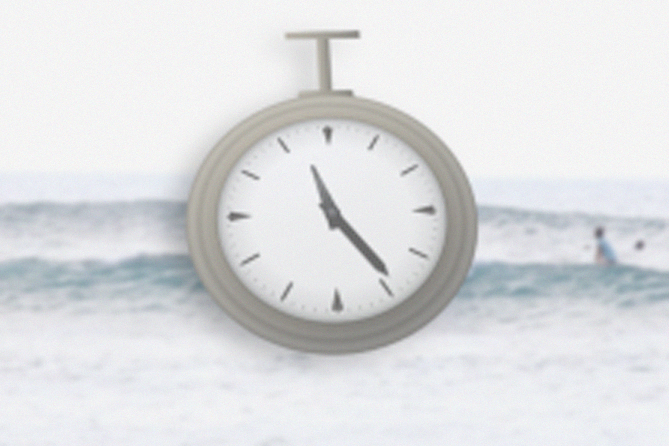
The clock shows h=11 m=24
